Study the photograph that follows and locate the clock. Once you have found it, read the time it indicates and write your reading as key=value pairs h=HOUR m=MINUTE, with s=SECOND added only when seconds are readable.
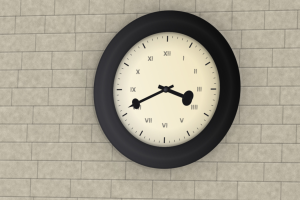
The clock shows h=3 m=41
